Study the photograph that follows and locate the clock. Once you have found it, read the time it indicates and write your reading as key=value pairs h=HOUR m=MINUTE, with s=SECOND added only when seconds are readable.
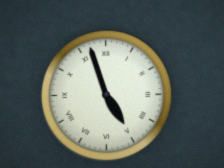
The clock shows h=4 m=57
